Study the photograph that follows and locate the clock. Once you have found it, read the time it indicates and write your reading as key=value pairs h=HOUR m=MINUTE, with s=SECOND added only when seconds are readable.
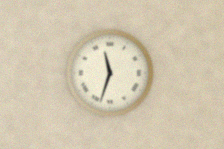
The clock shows h=11 m=33
